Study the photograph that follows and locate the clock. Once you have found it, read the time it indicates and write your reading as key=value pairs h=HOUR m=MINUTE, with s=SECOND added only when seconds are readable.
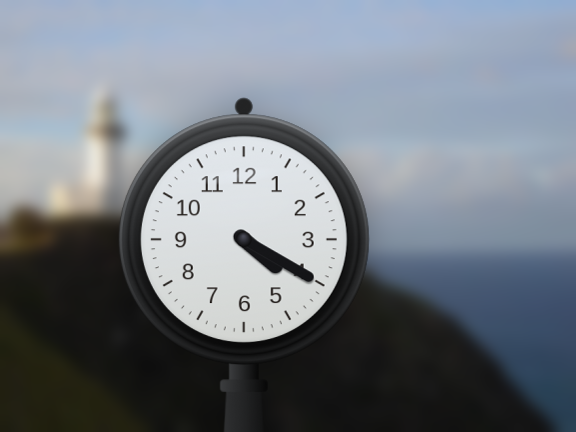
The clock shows h=4 m=20
